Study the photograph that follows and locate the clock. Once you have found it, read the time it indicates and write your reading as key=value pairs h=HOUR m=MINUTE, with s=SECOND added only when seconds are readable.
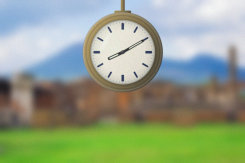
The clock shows h=8 m=10
